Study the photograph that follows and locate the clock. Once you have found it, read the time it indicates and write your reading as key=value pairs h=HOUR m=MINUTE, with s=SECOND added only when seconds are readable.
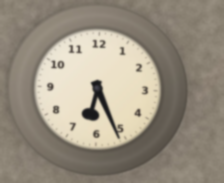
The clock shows h=6 m=26
